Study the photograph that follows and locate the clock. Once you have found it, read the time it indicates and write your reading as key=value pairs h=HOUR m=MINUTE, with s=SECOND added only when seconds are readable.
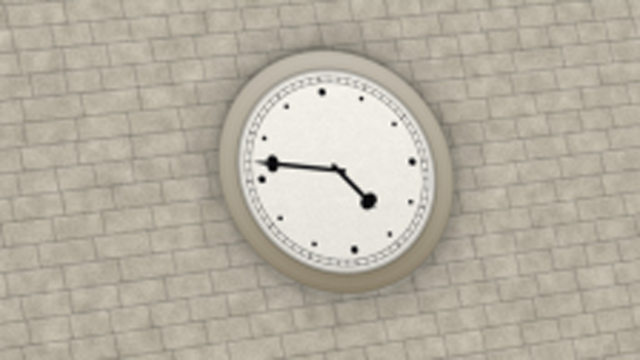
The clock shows h=4 m=47
